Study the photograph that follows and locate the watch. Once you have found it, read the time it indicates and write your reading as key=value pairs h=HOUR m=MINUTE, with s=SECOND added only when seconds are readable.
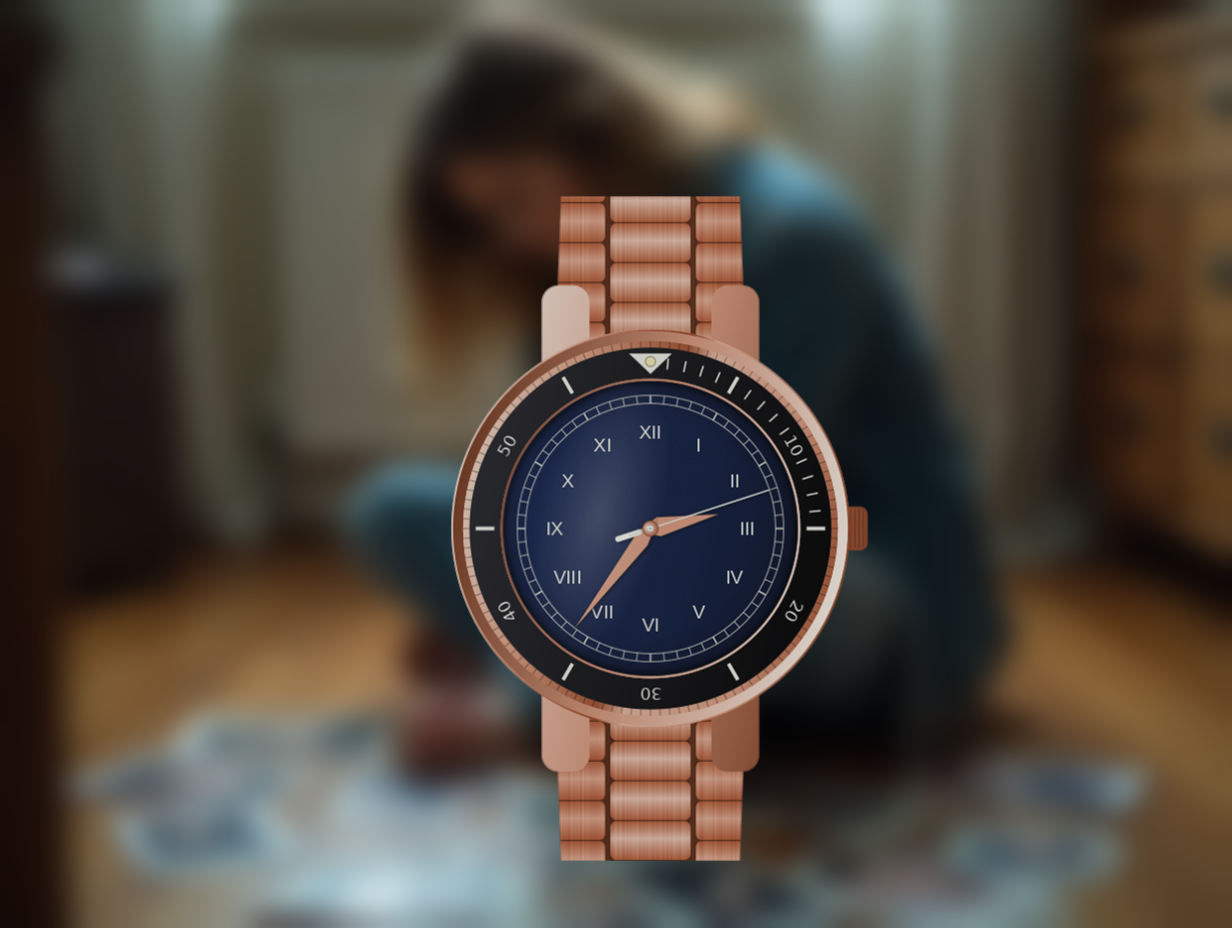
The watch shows h=2 m=36 s=12
